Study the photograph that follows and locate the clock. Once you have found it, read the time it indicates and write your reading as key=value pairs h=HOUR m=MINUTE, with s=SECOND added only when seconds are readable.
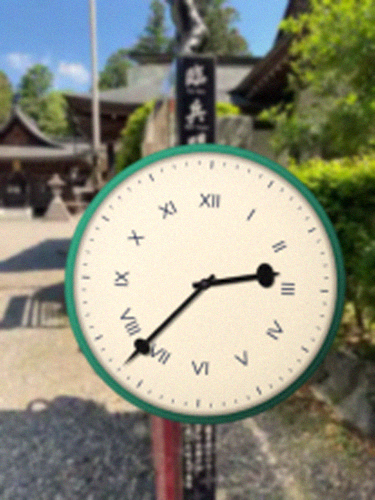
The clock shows h=2 m=37
